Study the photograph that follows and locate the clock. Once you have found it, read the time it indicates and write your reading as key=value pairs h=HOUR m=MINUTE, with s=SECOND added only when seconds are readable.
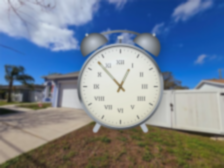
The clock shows h=12 m=53
